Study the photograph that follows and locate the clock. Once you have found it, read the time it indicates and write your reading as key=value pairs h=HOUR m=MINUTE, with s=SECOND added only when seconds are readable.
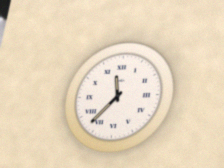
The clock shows h=11 m=37
